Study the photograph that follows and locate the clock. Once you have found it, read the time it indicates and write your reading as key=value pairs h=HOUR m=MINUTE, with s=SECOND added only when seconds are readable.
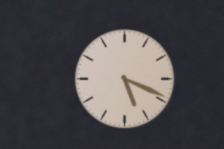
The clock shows h=5 m=19
